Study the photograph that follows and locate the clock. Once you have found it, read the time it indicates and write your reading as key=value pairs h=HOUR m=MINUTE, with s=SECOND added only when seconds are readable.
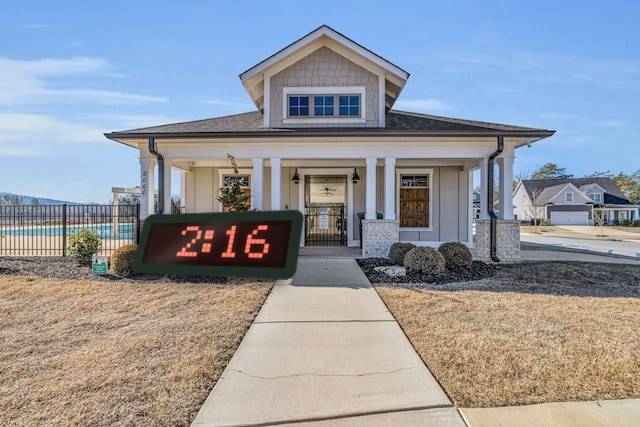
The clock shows h=2 m=16
